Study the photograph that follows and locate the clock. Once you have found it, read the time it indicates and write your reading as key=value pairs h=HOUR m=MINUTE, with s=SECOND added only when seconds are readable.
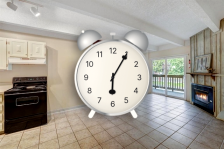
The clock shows h=6 m=5
